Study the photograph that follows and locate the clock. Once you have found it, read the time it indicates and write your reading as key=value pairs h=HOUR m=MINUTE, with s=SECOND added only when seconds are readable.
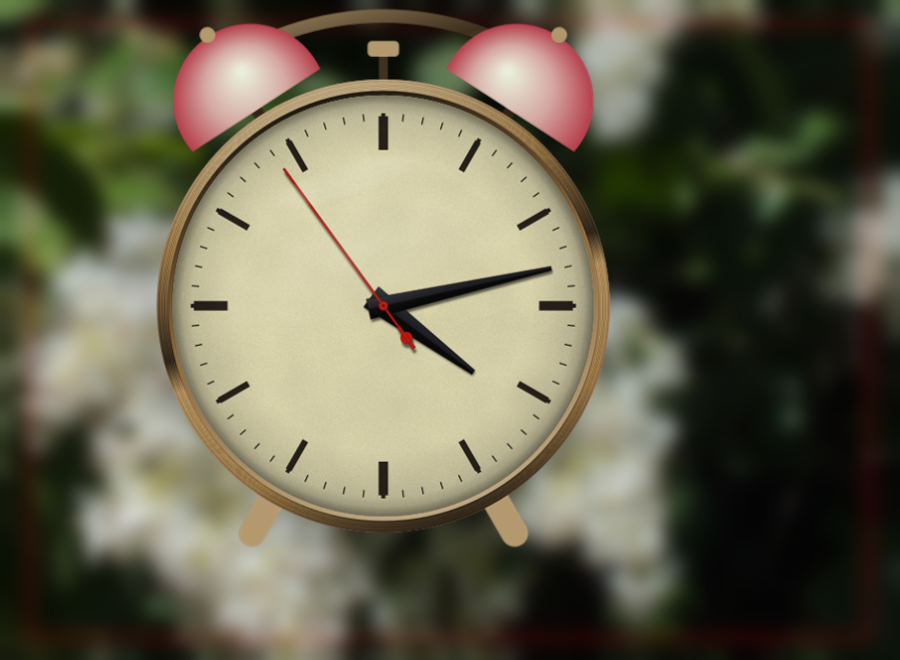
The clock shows h=4 m=12 s=54
